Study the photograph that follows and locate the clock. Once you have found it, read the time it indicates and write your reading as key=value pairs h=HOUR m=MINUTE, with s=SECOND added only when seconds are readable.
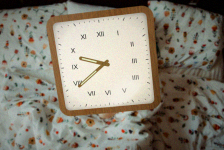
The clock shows h=9 m=39
